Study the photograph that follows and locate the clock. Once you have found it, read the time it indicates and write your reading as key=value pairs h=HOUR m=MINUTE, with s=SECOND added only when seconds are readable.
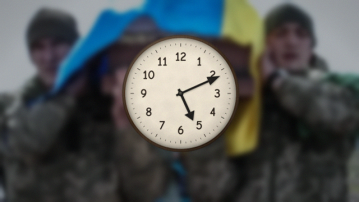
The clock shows h=5 m=11
